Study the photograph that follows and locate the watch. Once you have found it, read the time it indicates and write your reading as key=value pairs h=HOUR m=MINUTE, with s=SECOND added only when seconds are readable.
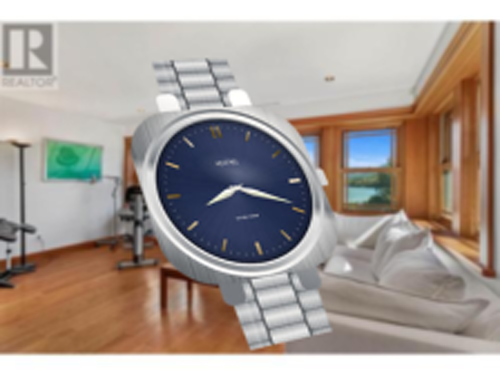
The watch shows h=8 m=19
